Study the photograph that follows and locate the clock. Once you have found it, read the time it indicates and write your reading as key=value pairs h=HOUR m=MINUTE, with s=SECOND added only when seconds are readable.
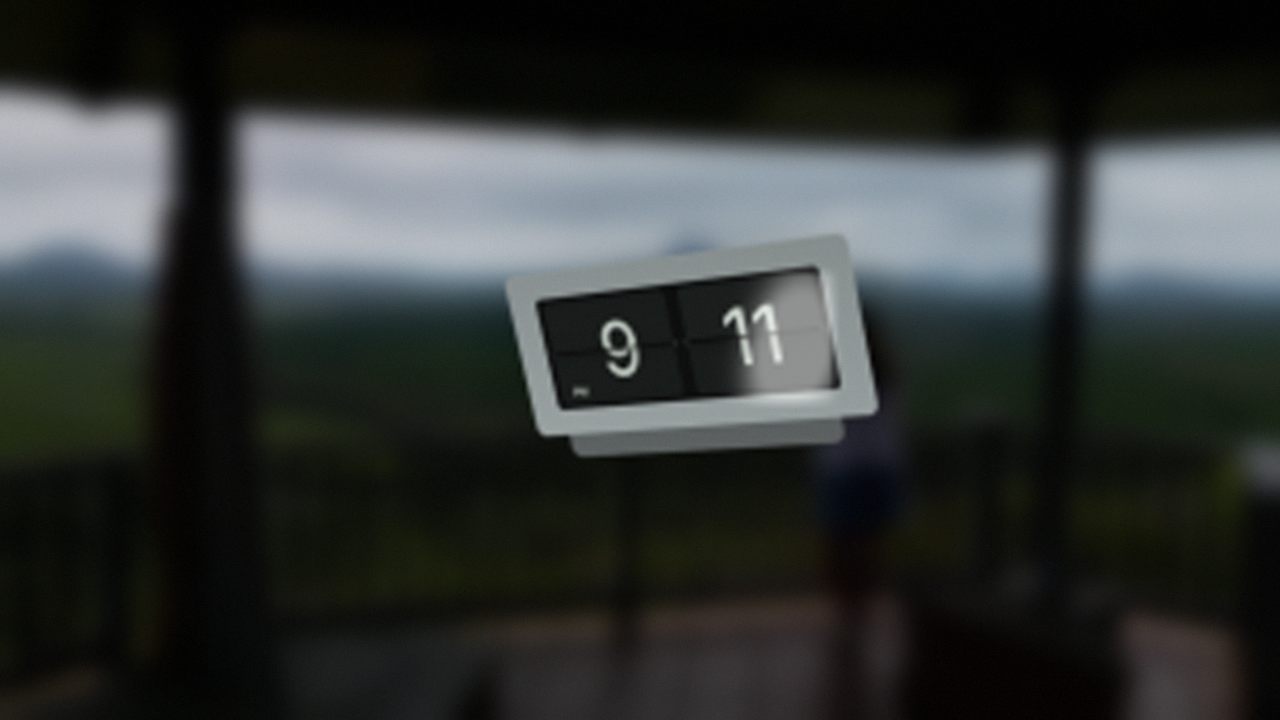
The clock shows h=9 m=11
